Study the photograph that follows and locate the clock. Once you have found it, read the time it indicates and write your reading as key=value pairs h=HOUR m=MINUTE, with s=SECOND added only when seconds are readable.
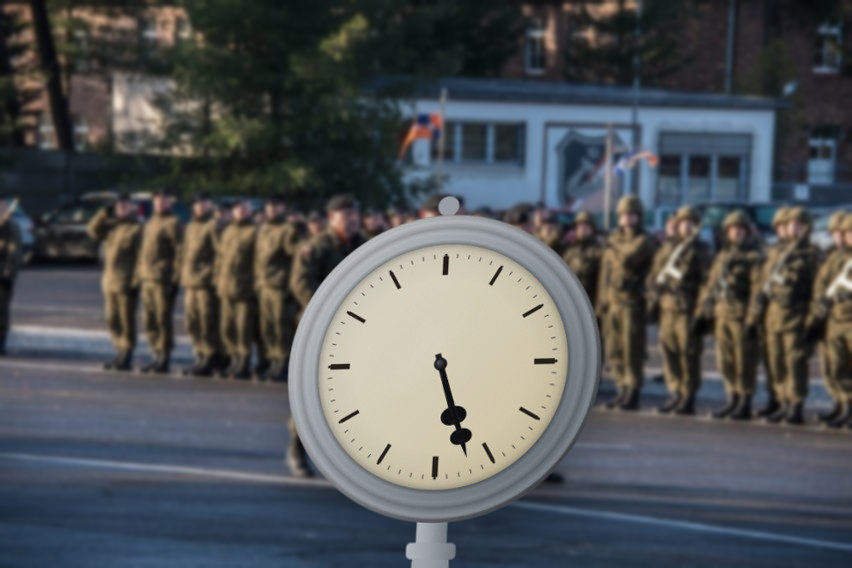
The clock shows h=5 m=27
